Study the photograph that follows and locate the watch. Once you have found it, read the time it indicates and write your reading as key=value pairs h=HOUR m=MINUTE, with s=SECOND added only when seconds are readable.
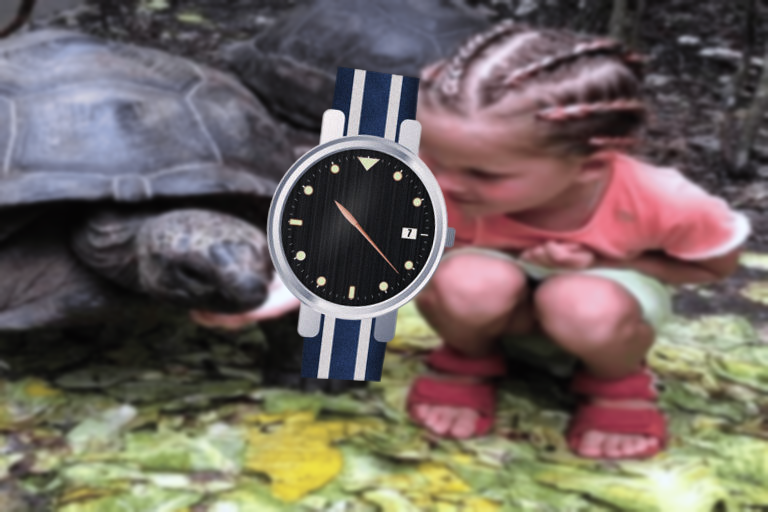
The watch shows h=10 m=22
